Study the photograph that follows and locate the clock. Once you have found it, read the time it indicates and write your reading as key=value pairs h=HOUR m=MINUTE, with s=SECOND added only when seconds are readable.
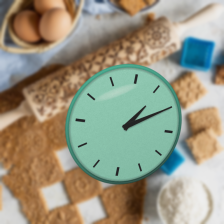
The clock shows h=1 m=10
